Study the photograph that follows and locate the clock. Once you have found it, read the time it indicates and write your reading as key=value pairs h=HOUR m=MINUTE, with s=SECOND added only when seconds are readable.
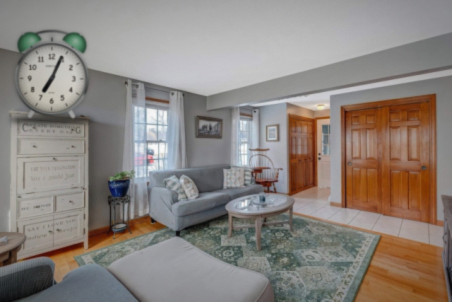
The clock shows h=7 m=4
